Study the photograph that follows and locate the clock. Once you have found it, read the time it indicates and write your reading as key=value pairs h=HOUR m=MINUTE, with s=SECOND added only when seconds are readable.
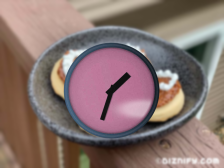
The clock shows h=1 m=33
